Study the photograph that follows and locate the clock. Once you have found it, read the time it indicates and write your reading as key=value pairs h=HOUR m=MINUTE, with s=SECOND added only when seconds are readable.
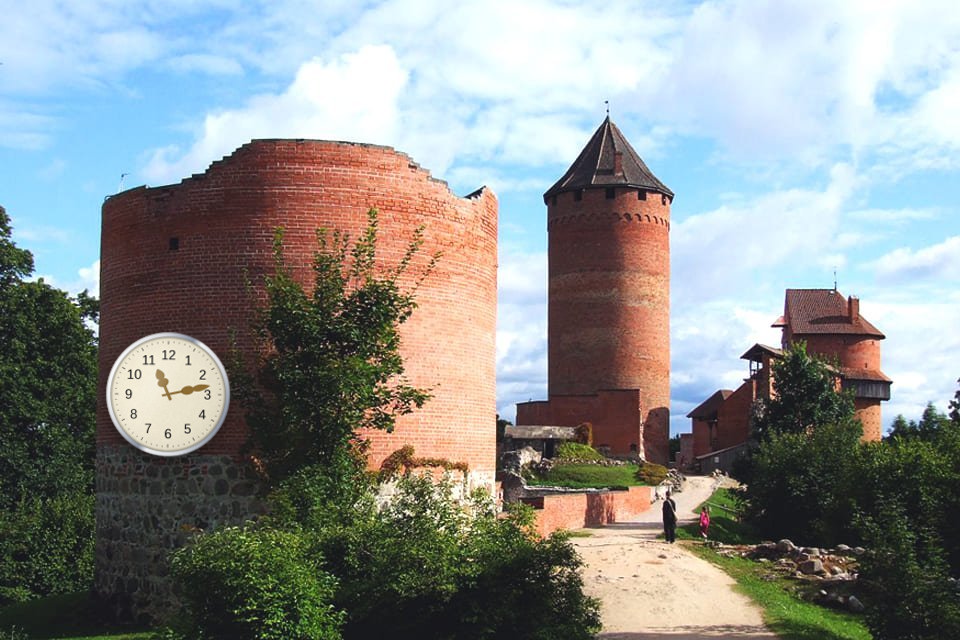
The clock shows h=11 m=13
